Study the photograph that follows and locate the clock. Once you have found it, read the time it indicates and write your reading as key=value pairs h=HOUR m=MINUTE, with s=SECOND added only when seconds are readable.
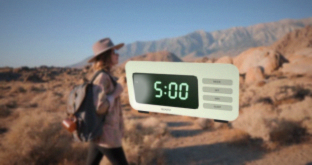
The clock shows h=5 m=0
